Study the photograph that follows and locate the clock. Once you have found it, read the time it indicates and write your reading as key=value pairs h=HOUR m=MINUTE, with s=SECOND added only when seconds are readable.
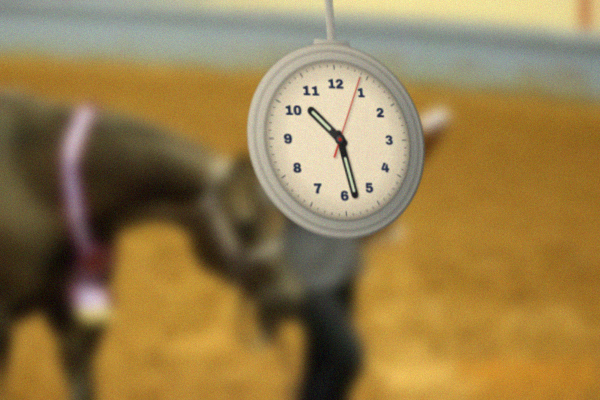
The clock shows h=10 m=28 s=4
